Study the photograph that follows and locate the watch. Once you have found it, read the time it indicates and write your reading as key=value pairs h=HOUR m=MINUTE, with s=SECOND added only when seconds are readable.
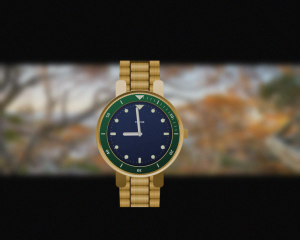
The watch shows h=8 m=59
